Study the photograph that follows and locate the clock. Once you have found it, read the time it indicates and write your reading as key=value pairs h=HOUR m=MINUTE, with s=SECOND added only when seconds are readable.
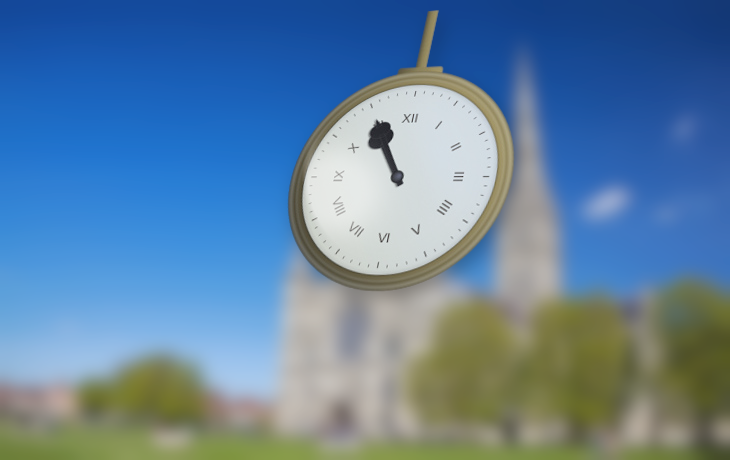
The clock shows h=10 m=55
